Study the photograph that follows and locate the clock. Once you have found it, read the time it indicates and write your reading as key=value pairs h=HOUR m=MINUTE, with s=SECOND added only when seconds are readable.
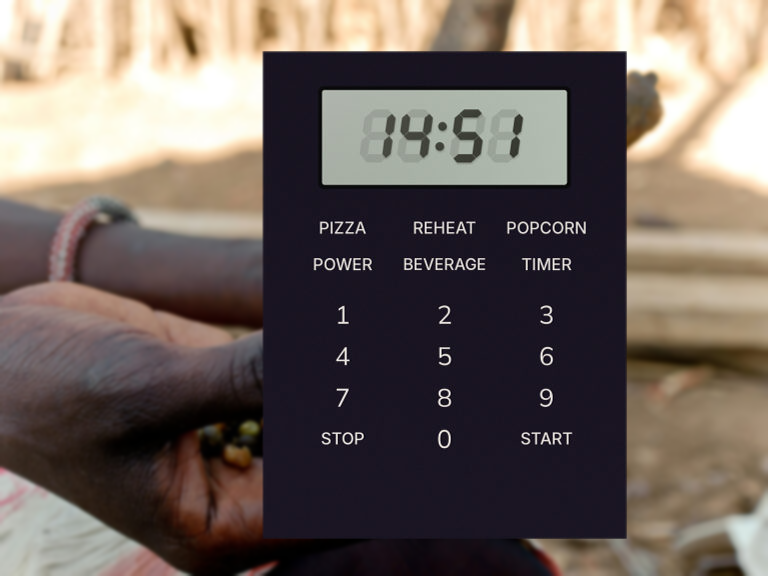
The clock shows h=14 m=51
